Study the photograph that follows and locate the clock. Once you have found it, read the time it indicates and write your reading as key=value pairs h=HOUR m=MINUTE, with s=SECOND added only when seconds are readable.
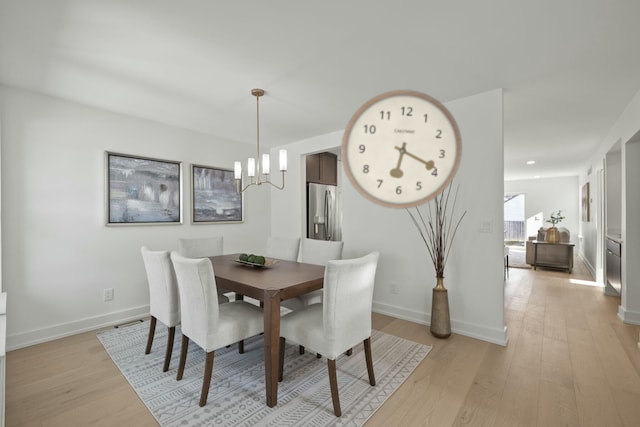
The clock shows h=6 m=19
